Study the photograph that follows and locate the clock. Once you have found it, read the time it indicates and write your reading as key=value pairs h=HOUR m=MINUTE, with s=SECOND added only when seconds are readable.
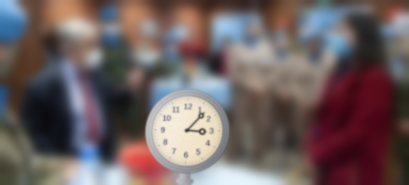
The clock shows h=3 m=7
